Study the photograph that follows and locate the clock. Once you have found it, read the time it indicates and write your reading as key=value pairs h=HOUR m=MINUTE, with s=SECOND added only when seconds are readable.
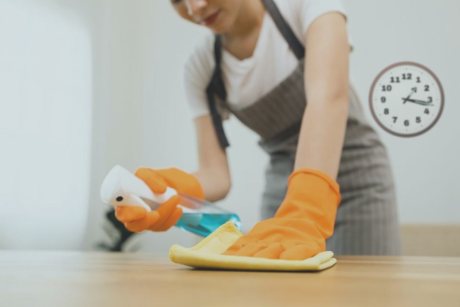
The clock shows h=1 m=17
